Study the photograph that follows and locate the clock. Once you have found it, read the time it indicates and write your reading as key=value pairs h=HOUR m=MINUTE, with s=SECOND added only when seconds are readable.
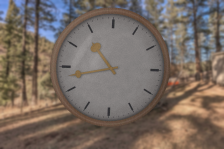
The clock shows h=10 m=43
